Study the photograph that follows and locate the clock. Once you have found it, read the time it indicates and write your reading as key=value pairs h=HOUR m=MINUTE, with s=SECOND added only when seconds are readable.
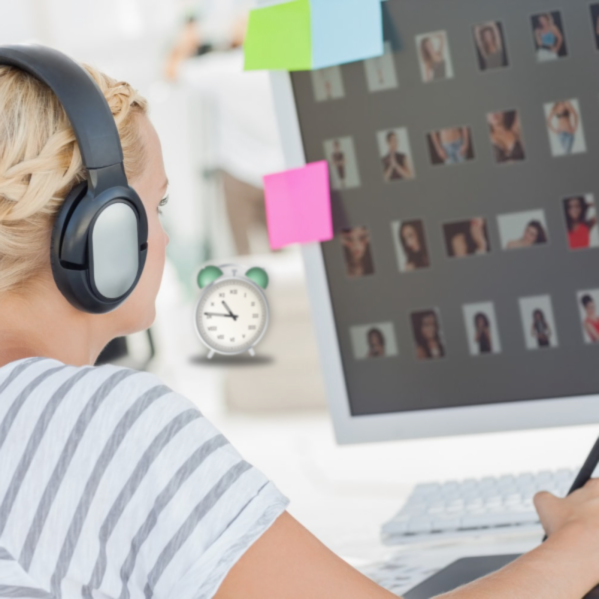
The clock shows h=10 m=46
